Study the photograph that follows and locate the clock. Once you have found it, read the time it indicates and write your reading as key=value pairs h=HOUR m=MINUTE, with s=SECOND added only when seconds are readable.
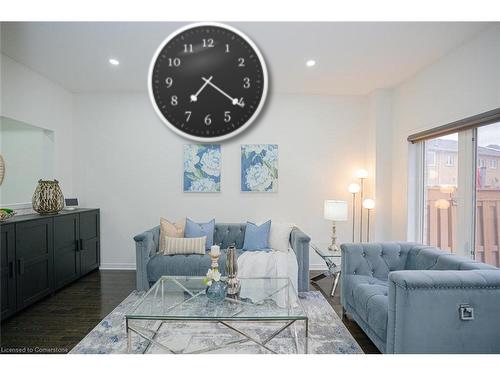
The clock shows h=7 m=21
